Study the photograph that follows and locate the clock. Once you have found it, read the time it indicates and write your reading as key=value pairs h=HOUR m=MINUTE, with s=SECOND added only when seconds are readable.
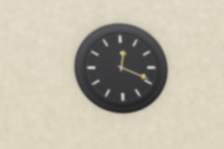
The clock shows h=12 m=19
